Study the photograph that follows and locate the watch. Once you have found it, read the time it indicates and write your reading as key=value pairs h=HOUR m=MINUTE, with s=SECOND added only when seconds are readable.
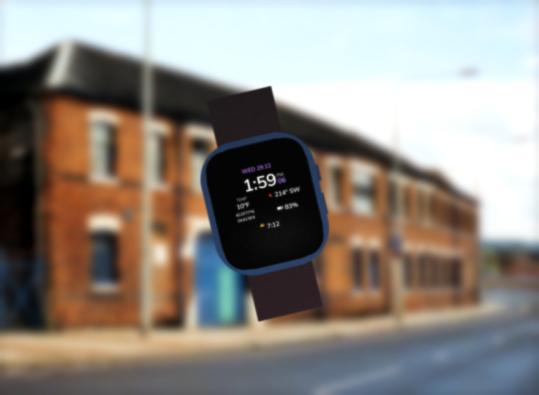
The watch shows h=1 m=59
